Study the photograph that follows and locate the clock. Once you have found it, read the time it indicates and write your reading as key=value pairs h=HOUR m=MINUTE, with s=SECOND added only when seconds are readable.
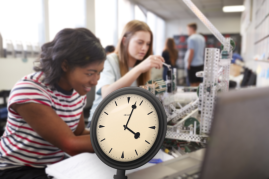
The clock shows h=4 m=3
